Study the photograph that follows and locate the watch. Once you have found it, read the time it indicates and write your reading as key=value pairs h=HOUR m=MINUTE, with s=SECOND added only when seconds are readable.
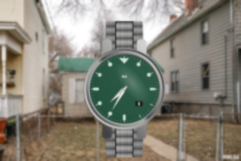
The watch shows h=7 m=35
